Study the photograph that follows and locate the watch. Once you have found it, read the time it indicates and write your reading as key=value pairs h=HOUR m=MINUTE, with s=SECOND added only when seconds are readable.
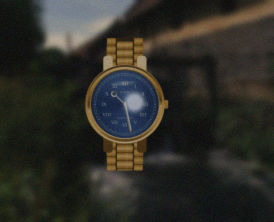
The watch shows h=10 m=28
